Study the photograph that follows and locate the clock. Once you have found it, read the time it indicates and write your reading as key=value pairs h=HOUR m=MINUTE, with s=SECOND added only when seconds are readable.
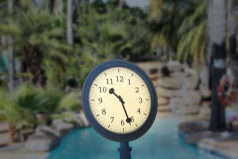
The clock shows h=10 m=27
